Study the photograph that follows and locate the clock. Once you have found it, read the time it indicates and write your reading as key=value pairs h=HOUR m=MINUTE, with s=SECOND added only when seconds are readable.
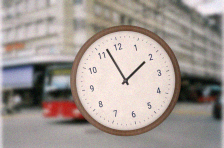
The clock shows h=1 m=57
